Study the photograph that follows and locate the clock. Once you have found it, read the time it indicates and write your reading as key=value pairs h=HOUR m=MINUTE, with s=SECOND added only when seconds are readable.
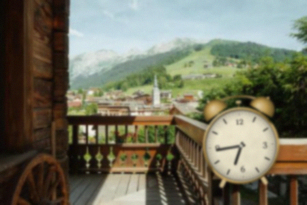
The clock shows h=6 m=44
